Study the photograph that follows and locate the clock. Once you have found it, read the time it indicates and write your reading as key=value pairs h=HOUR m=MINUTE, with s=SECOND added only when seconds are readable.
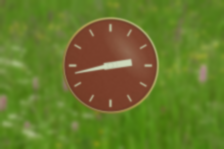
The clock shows h=2 m=43
